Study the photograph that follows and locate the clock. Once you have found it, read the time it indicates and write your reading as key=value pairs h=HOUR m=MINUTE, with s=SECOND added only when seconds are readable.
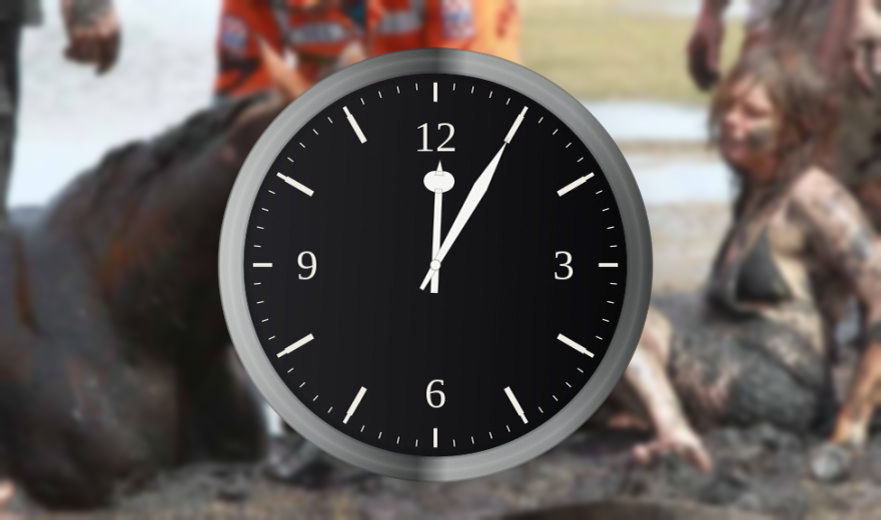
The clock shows h=12 m=5
